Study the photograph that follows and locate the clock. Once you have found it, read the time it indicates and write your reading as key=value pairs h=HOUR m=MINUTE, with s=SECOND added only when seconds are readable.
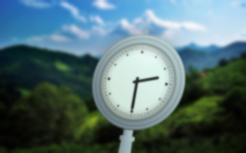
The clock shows h=2 m=30
